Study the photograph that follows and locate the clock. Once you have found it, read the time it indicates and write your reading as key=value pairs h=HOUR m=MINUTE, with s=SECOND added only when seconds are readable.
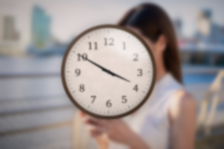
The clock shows h=3 m=50
